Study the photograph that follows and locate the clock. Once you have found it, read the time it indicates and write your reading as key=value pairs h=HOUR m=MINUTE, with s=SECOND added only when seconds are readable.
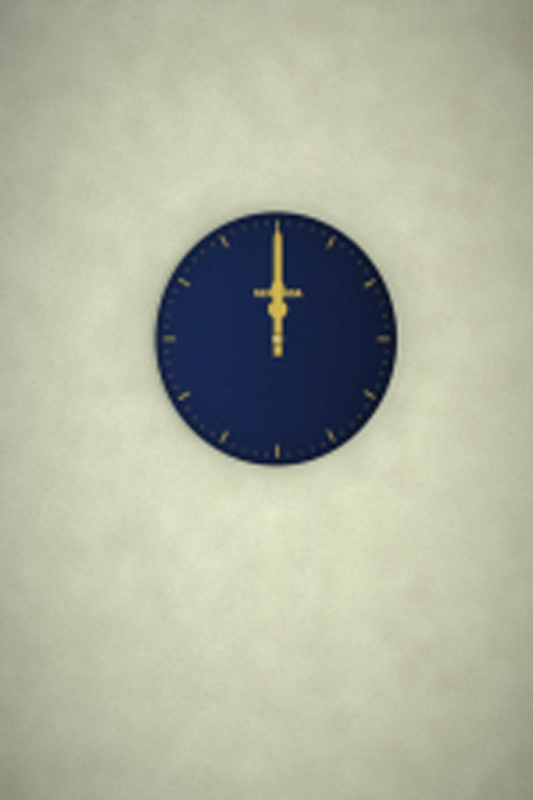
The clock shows h=12 m=0
